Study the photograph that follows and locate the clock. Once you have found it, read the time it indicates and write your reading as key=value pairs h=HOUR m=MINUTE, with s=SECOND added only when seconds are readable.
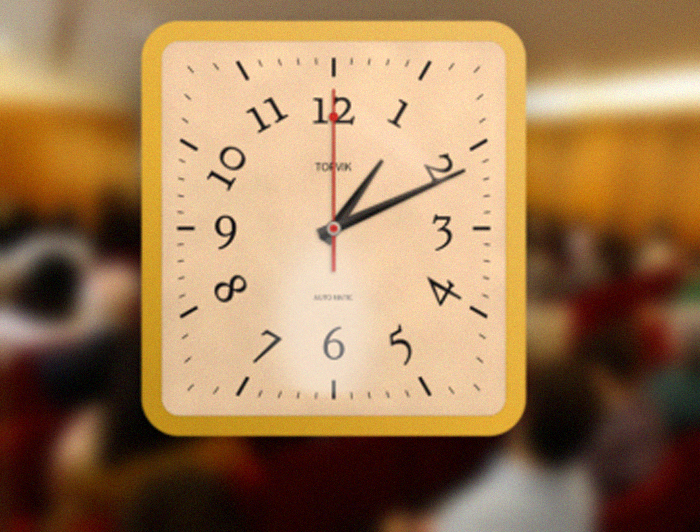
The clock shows h=1 m=11 s=0
